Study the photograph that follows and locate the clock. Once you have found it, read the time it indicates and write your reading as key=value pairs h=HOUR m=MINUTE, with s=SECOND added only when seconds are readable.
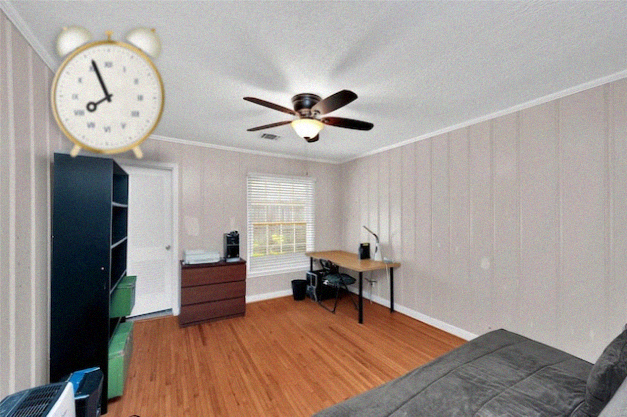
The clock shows h=7 m=56
